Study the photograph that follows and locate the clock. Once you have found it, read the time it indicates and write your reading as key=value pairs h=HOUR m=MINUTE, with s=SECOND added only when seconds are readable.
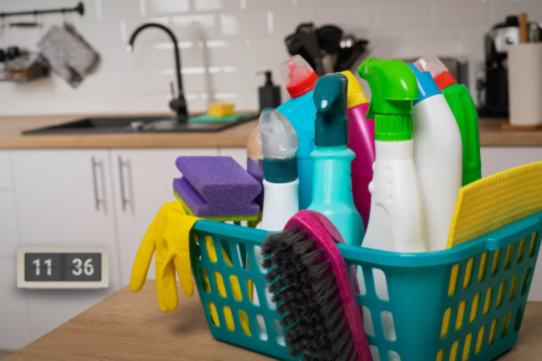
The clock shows h=11 m=36
